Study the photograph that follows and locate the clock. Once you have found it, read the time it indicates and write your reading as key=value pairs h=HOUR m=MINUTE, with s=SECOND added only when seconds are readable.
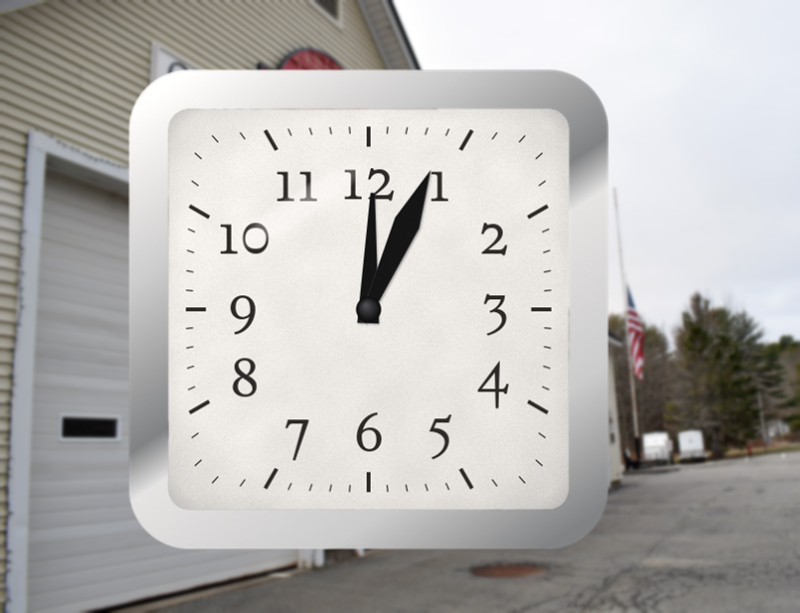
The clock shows h=12 m=4
